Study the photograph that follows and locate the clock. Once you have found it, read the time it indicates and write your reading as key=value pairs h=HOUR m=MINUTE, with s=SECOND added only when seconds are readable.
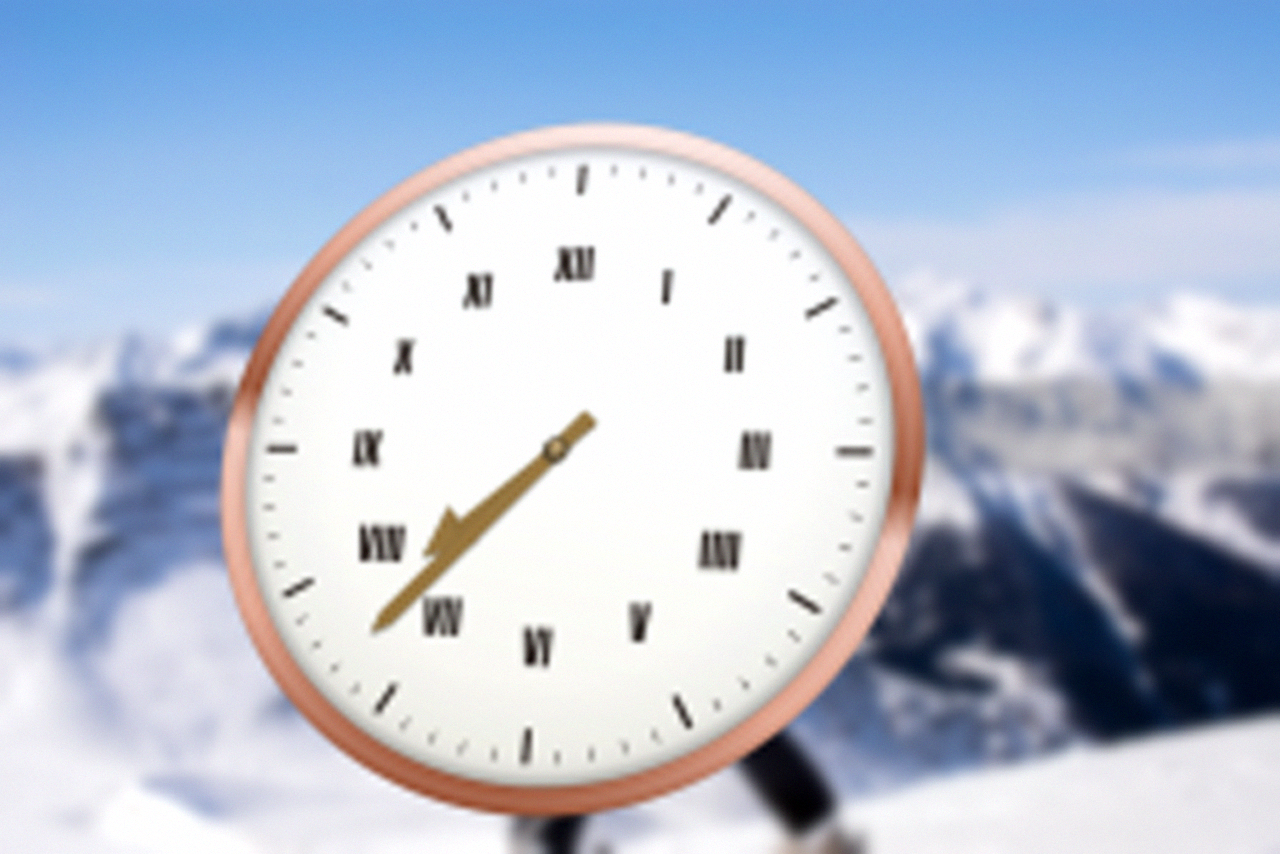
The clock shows h=7 m=37
